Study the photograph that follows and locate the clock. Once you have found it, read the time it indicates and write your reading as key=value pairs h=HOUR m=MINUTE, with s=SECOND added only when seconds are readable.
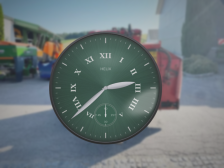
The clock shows h=2 m=38
